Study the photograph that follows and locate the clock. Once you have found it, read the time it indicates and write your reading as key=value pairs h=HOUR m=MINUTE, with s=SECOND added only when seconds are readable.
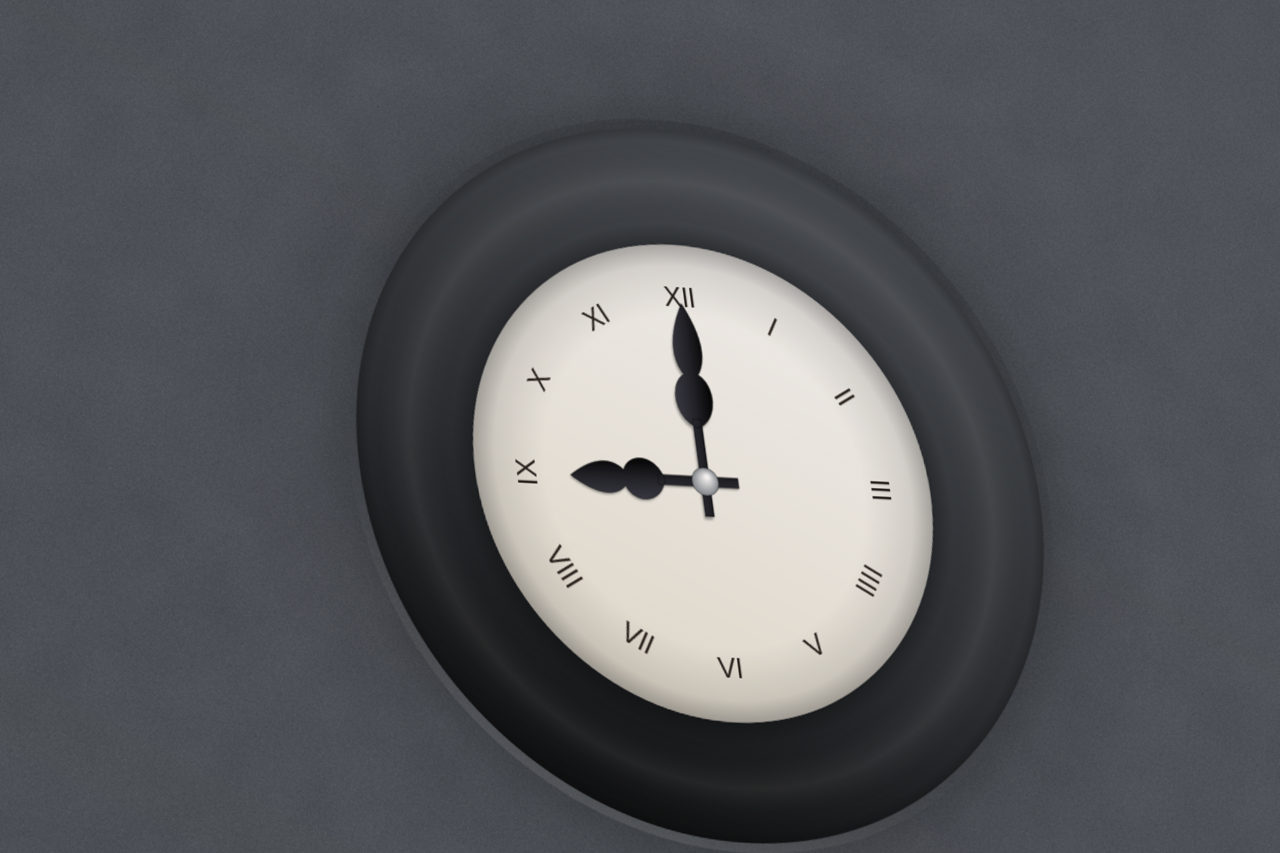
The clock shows h=9 m=0
